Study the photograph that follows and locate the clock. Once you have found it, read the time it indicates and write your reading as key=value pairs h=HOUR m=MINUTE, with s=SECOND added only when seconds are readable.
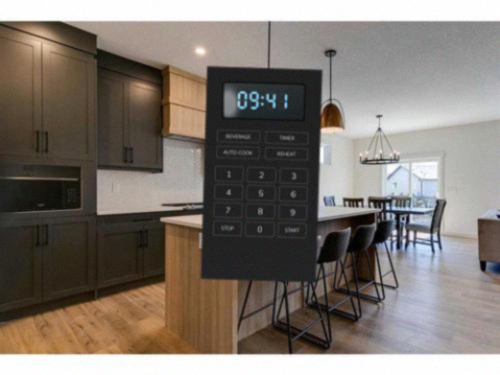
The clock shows h=9 m=41
